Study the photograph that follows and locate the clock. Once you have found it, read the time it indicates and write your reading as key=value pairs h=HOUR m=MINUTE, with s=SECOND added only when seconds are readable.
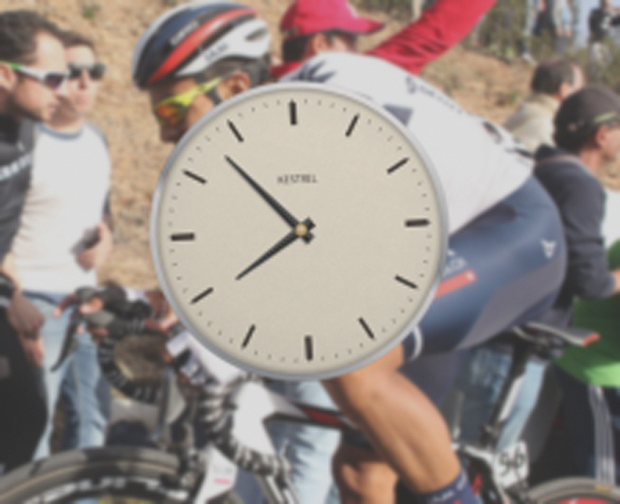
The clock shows h=7 m=53
